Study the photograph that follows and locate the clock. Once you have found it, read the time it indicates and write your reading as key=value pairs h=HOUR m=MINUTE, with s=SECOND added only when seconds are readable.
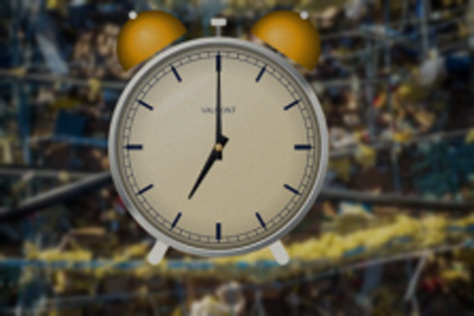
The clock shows h=7 m=0
